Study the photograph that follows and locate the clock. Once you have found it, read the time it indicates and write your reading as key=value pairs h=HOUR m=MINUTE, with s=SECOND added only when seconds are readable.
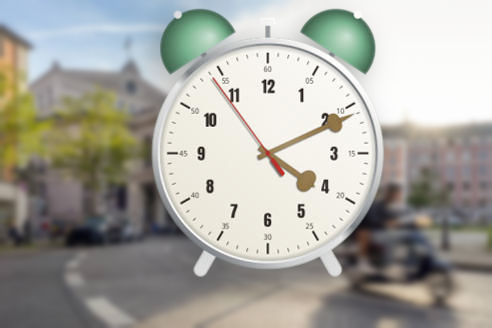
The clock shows h=4 m=10 s=54
